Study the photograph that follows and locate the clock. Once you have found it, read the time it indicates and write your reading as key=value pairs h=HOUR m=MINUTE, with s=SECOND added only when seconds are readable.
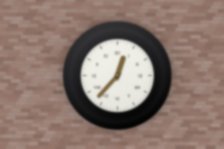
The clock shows h=12 m=37
